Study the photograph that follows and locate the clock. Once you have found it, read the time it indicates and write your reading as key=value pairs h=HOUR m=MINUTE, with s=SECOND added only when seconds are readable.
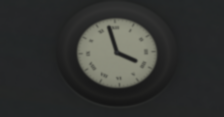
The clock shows h=3 m=58
